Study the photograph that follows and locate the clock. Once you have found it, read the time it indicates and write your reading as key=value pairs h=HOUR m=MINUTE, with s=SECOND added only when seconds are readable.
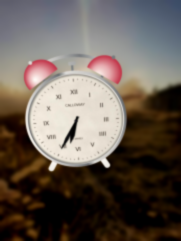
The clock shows h=6 m=35
